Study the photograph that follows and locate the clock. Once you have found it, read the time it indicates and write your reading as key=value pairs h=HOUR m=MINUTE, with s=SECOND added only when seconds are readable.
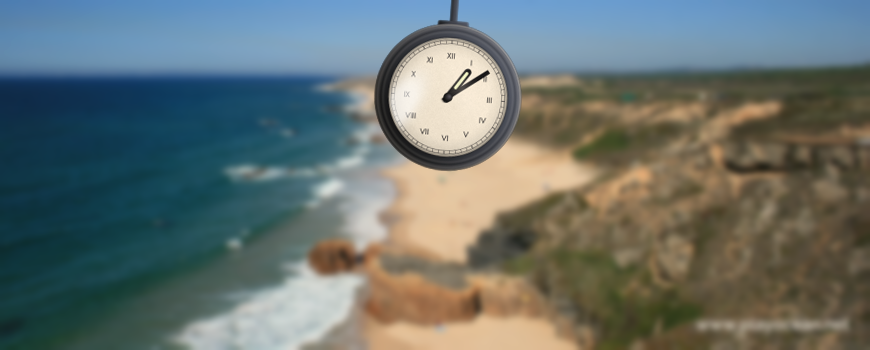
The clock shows h=1 m=9
